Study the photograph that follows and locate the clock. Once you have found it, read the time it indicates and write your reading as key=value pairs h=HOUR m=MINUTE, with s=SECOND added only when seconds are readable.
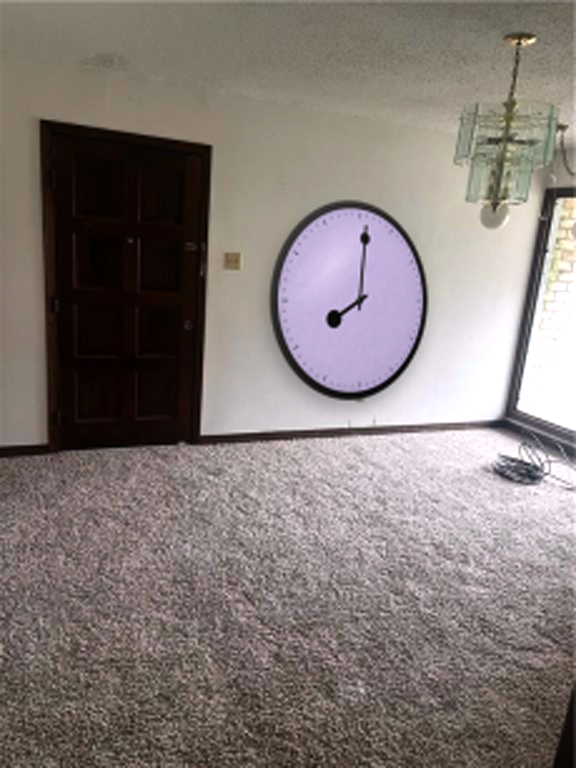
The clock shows h=8 m=1
